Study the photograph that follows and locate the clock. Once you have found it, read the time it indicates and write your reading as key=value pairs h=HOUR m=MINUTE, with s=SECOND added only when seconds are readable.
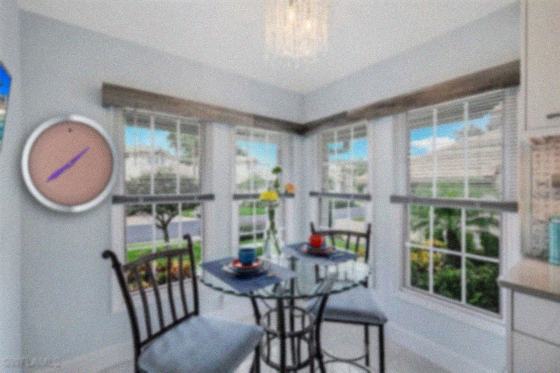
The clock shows h=1 m=39
